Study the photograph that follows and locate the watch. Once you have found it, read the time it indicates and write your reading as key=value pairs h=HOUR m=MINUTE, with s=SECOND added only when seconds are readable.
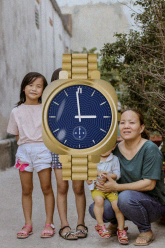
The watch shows h=2 m=59
